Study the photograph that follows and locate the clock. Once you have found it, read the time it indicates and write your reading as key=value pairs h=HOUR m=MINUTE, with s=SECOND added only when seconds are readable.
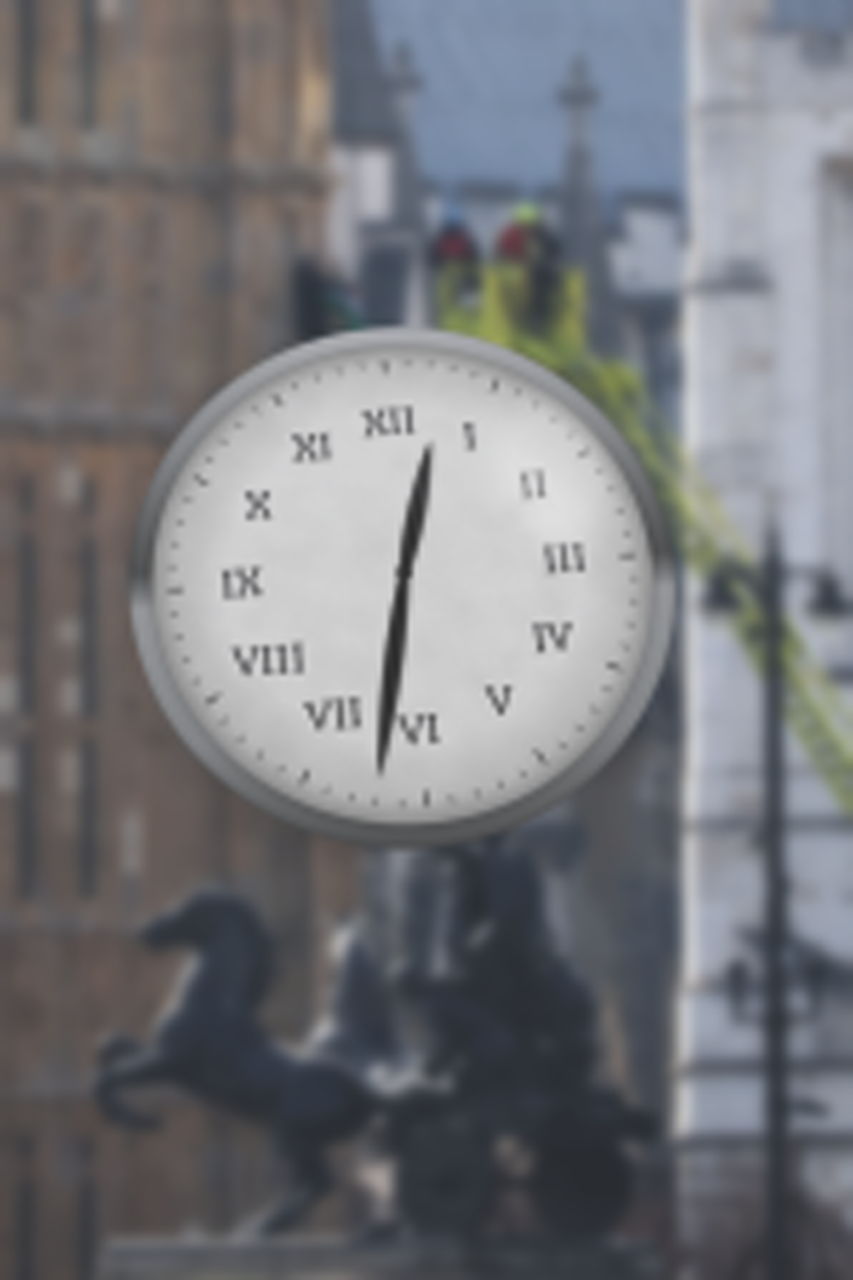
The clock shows h=12 m=32
